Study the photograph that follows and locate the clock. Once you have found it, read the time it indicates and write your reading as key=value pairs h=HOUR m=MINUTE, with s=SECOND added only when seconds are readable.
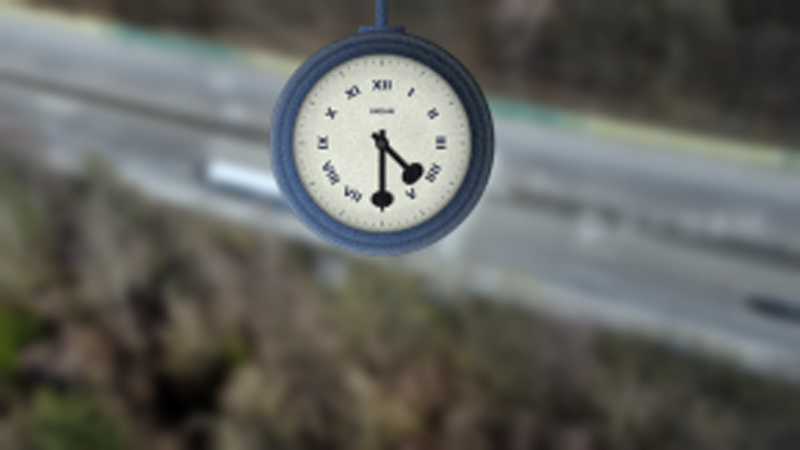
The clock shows h=4 m=30
